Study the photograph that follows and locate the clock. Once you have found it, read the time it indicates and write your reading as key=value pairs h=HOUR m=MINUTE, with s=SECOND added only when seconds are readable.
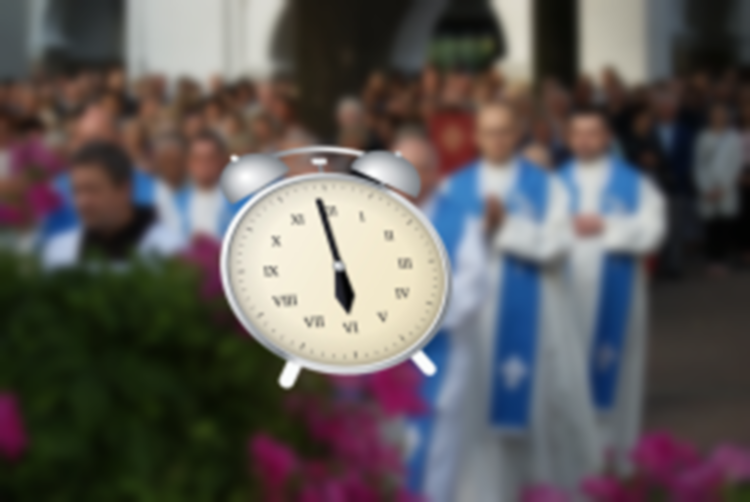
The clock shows h=5 m=59
